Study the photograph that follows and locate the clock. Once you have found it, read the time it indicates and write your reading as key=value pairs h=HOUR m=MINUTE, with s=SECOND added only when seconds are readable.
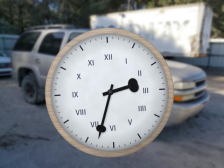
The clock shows h=2 m=33
